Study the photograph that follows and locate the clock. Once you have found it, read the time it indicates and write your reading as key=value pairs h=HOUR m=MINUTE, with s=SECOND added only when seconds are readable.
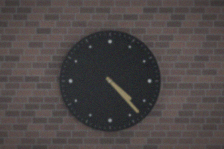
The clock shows h=4 m=23
